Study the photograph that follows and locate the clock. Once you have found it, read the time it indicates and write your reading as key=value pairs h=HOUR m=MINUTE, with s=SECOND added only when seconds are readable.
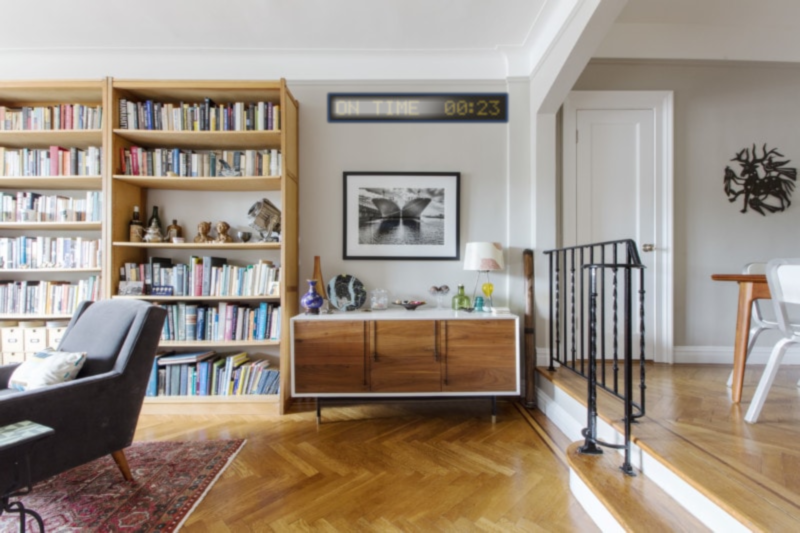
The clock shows h=0 m=23
